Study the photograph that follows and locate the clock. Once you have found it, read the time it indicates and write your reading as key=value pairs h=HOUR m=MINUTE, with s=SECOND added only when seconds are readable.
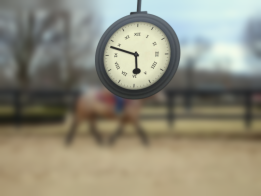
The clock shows h=5 m=48
